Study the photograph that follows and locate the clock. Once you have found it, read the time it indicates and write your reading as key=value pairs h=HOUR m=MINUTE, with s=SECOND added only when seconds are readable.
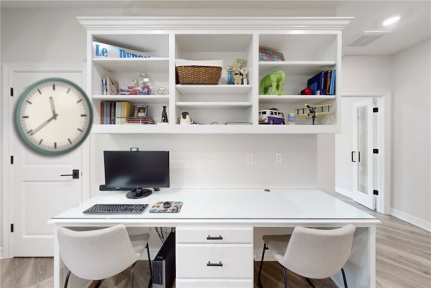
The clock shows h=11 m=39
